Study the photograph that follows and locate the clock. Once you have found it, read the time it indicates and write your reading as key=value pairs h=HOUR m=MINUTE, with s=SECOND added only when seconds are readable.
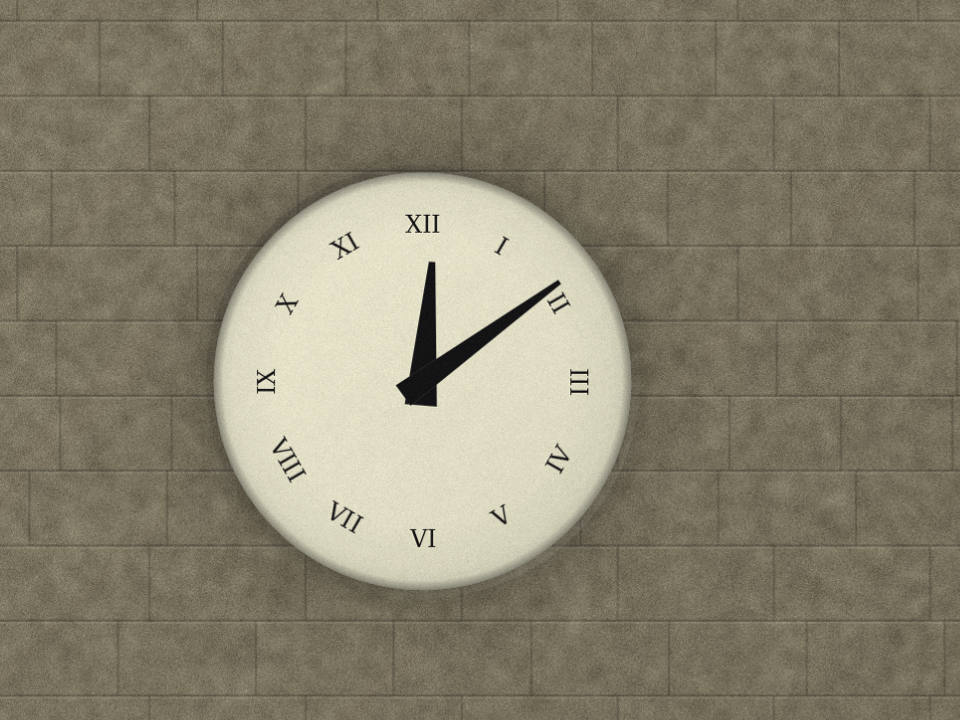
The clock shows h=12 m=9
